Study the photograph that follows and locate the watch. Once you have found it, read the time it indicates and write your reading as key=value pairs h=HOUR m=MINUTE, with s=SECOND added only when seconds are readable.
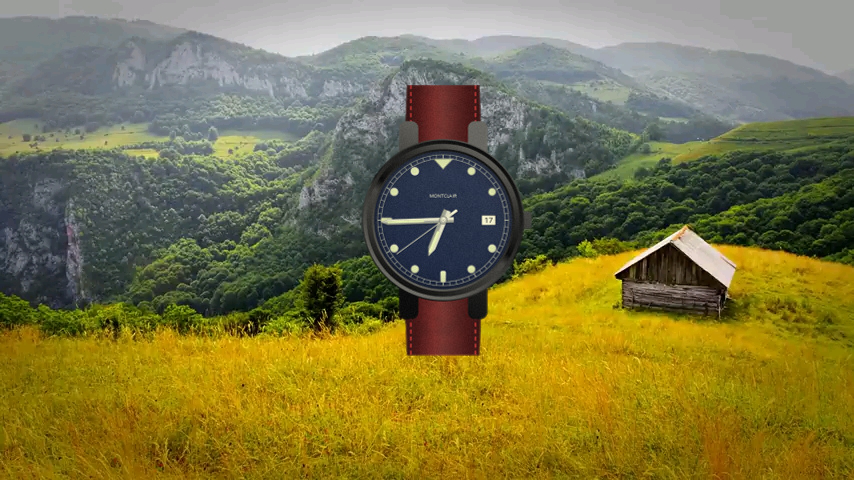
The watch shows h=6 m=44 s=39
